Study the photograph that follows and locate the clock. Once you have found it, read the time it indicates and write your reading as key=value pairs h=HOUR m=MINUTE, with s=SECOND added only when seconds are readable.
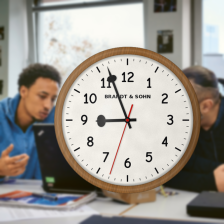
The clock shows h=8 m=56 s=33
